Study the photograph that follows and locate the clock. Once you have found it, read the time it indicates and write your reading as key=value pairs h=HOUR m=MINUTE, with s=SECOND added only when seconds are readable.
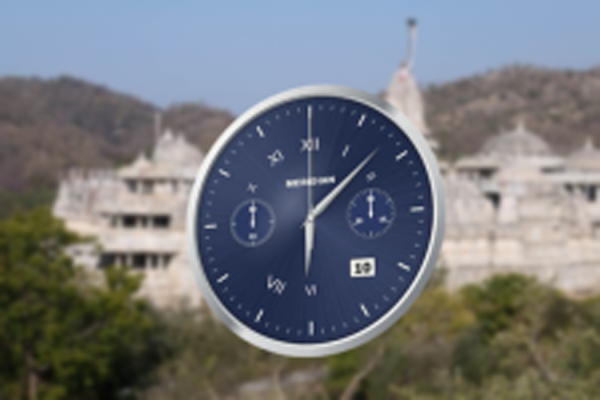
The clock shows h=6 m=8
